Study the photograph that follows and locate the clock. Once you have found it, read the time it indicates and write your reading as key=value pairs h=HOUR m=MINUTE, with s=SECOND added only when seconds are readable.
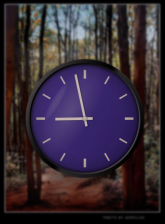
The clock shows h=8 m=58
